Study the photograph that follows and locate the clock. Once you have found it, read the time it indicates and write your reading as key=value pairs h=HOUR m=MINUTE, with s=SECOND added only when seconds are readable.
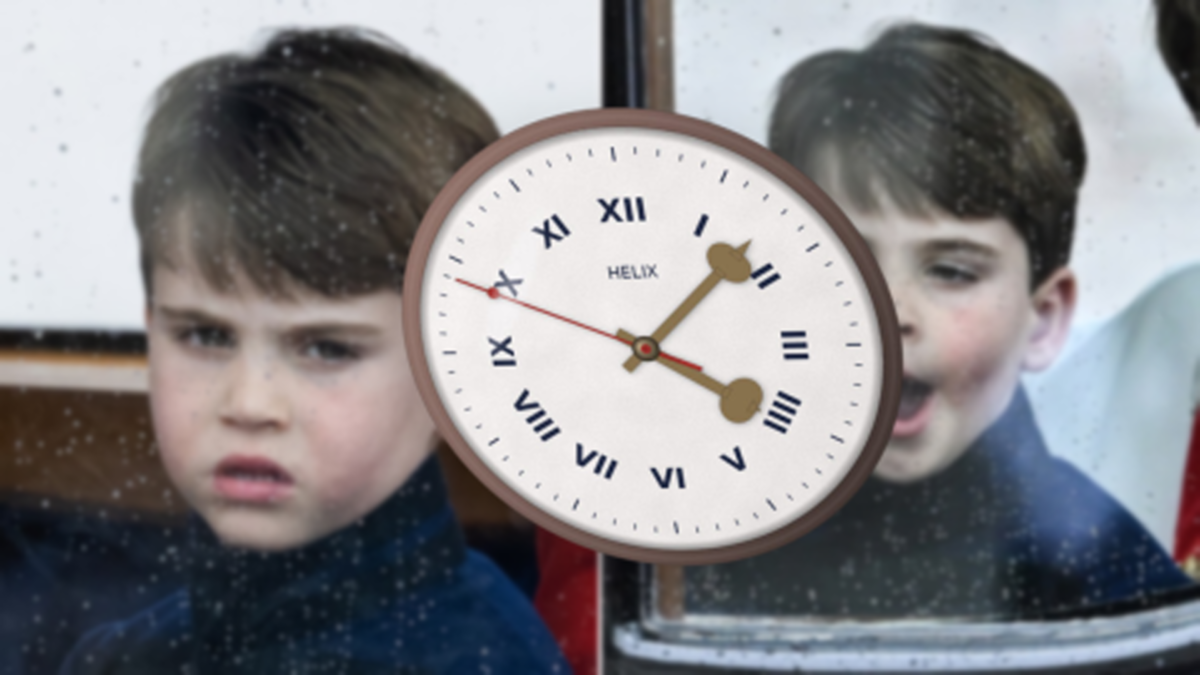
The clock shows h=4 m=7 s=49
